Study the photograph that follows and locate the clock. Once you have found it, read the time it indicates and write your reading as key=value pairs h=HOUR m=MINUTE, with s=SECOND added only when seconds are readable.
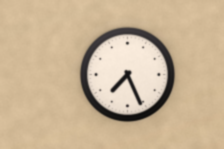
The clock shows h=7 m=26
